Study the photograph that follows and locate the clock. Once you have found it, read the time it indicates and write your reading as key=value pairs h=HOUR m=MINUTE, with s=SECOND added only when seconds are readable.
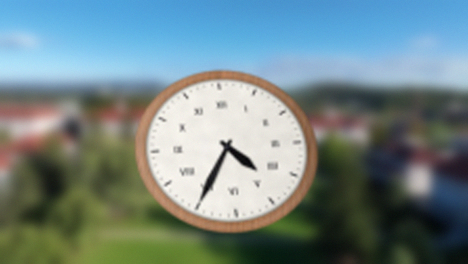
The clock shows h=4 m=35
